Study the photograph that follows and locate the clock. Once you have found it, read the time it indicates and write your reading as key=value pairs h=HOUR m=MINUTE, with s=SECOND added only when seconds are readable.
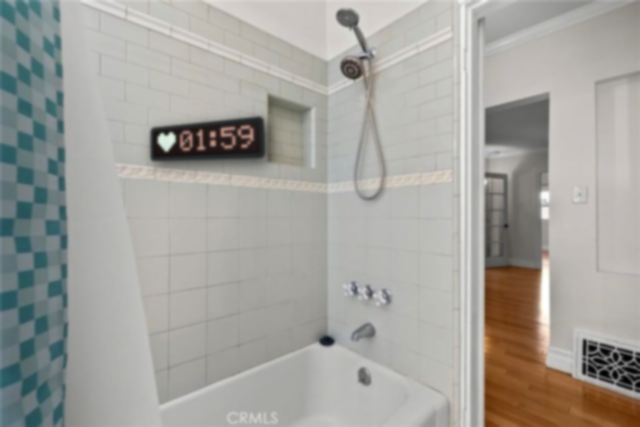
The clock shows h=1 m=59
